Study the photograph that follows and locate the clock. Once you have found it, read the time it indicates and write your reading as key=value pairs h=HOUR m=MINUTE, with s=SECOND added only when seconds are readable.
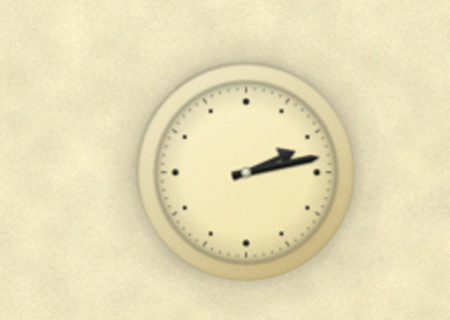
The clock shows h=2 m=13
